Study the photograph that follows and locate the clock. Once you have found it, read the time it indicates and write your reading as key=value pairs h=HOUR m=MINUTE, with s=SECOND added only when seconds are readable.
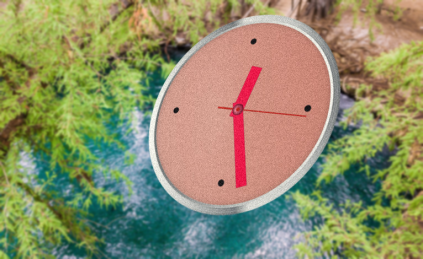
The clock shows h=12 m=27 s=16
